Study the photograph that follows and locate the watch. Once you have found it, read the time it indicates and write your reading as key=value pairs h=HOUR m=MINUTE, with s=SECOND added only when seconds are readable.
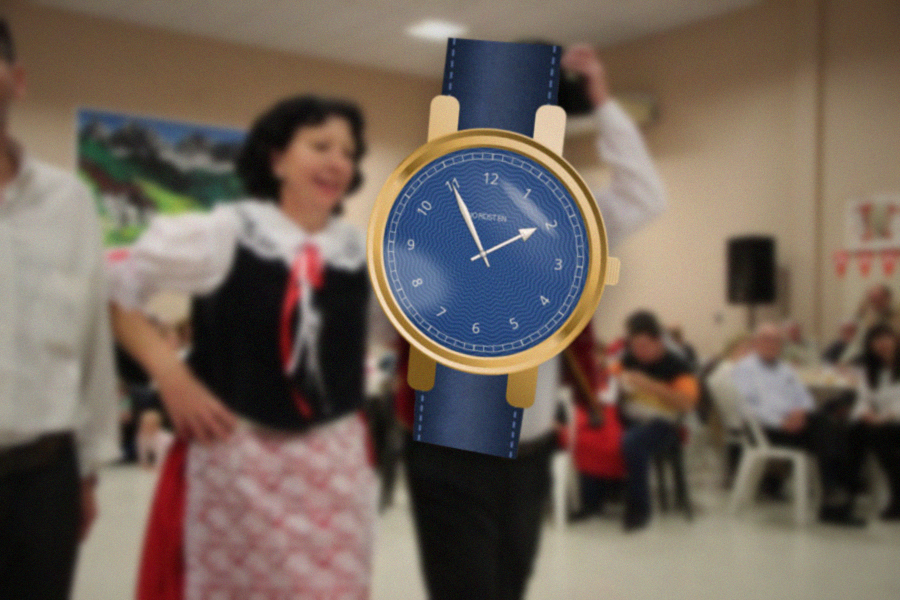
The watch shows h=1 m=55
